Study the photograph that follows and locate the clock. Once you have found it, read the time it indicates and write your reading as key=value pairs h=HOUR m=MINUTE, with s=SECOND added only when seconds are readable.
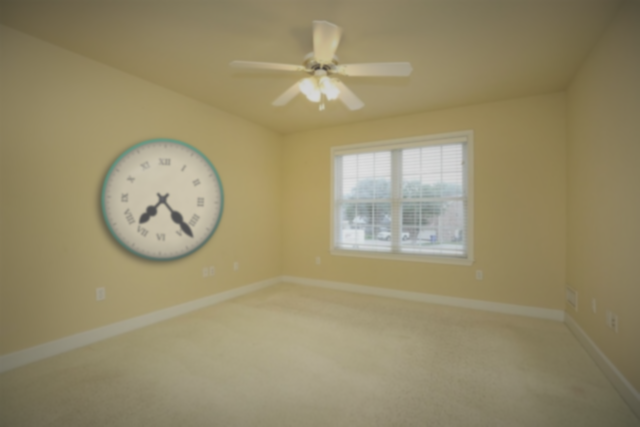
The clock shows h=7 m=23
